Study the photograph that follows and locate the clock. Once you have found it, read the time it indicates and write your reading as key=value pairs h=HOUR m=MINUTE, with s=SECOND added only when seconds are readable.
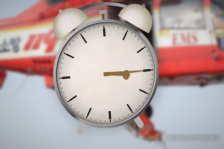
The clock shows h=3 m=15
